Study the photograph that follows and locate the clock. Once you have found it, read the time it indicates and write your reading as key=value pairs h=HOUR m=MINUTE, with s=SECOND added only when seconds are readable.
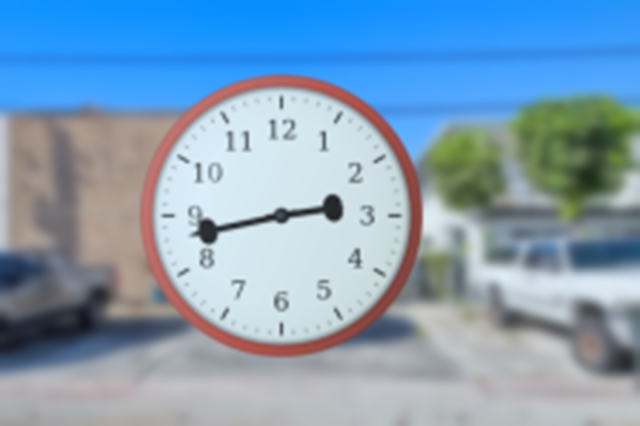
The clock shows h=2 m=43
